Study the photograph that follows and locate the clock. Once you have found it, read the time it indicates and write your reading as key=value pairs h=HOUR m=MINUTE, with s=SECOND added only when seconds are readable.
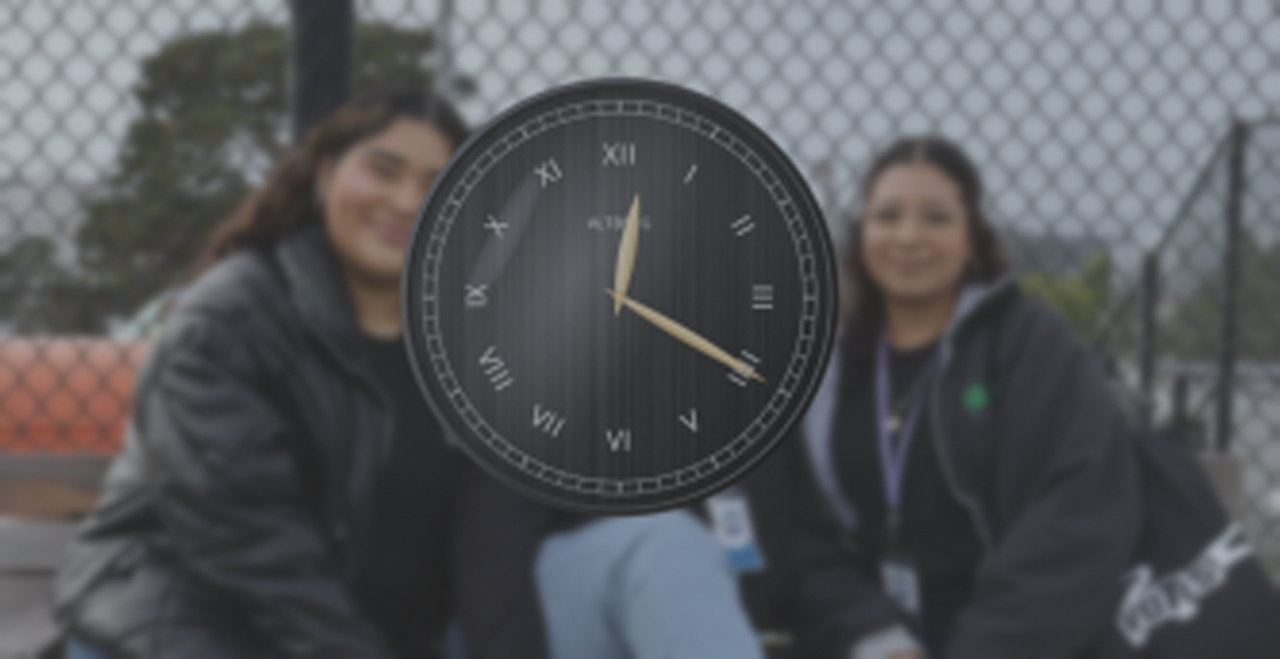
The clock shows h=12 m=20
